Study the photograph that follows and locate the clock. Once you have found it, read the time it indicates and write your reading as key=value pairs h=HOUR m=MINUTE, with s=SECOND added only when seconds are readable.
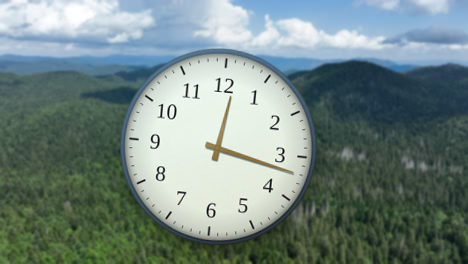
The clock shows h=12 m=17
